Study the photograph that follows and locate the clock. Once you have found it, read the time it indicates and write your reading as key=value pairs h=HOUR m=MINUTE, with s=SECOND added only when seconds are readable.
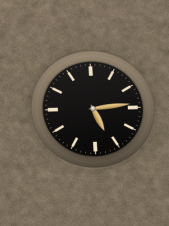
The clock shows h=5 m=14
